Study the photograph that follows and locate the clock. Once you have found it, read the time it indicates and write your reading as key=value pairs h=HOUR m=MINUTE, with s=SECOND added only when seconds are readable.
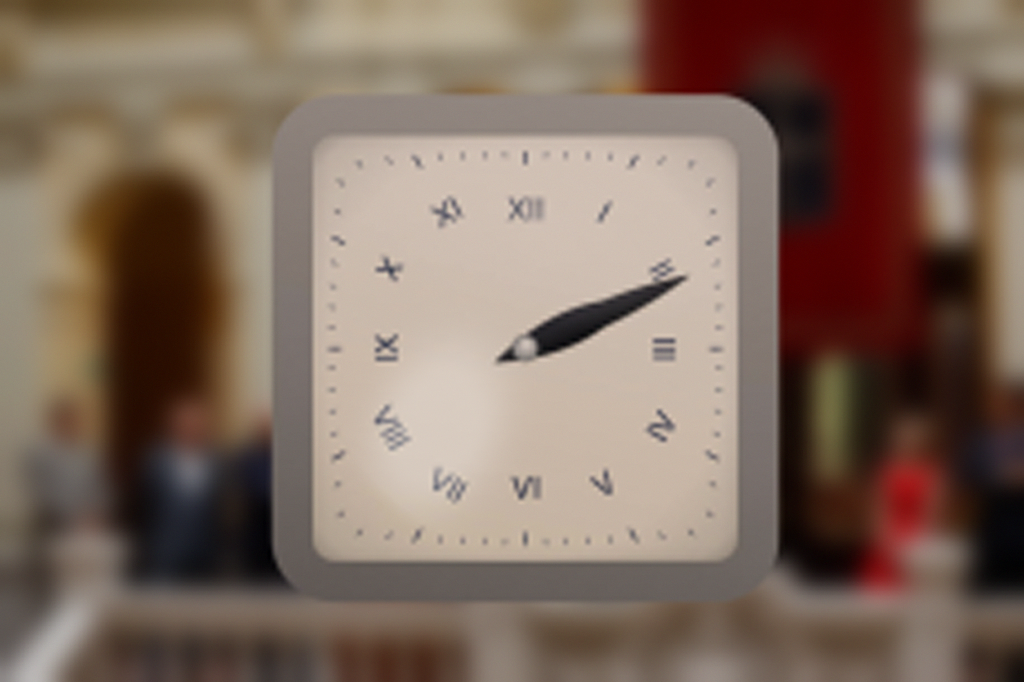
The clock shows h=2 m=11
